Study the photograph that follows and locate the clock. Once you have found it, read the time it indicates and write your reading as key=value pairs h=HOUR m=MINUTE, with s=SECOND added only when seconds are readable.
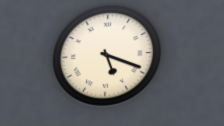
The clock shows h=5 m=19
